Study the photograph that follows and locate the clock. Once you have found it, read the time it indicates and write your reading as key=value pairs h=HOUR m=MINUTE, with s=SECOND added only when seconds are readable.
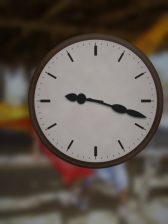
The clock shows h=9 m=18
